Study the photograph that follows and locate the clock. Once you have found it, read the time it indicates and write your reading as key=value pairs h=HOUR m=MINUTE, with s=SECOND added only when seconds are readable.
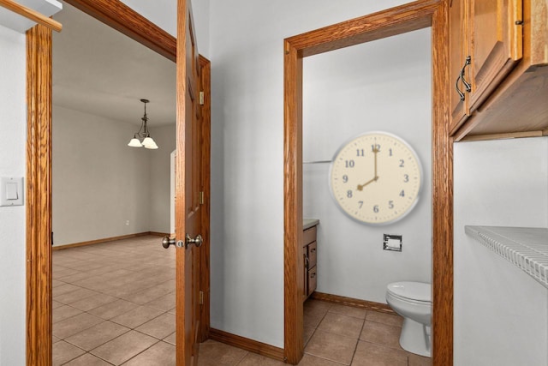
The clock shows h=8 m=0
